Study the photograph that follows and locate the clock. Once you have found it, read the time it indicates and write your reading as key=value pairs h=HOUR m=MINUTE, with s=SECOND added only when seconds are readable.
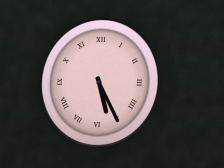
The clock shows h=5 m=25
